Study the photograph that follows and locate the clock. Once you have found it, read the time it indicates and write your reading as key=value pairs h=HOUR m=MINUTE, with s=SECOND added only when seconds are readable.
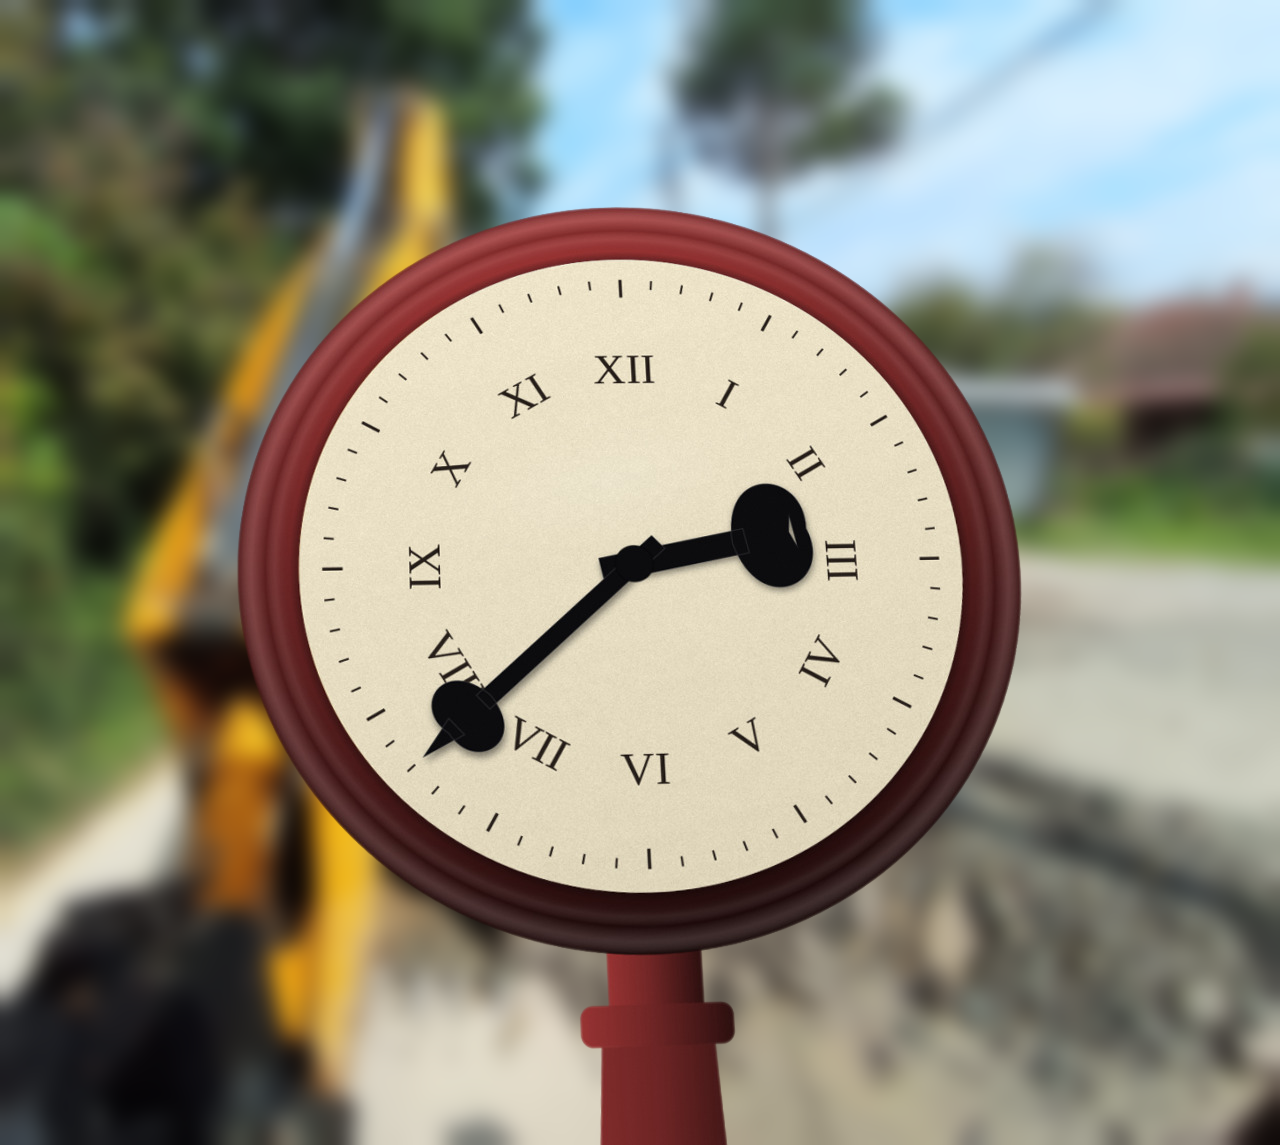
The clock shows h=2 m=38
